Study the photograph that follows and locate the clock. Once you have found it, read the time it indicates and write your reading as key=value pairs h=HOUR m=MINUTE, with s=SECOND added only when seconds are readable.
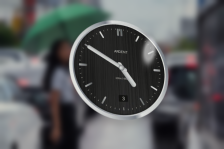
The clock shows h=4 m=50
